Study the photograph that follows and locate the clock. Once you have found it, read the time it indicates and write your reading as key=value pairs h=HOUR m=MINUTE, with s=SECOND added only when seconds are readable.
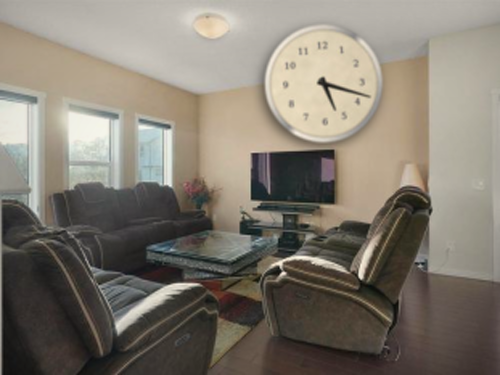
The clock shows h=5 m=18
